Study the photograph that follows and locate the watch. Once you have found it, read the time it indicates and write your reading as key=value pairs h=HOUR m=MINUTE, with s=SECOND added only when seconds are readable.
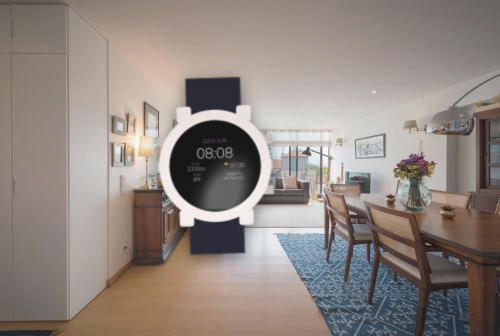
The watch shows h=8 m=8
